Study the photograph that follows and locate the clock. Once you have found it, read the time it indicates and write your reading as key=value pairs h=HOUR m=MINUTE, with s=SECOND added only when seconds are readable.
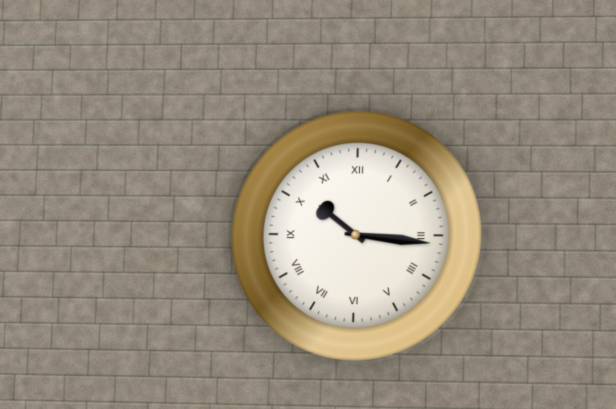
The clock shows h=10 m=16
